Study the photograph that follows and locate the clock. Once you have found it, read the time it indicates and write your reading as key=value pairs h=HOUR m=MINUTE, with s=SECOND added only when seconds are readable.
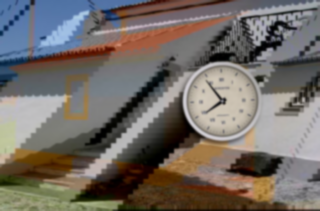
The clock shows h=7 m=54
